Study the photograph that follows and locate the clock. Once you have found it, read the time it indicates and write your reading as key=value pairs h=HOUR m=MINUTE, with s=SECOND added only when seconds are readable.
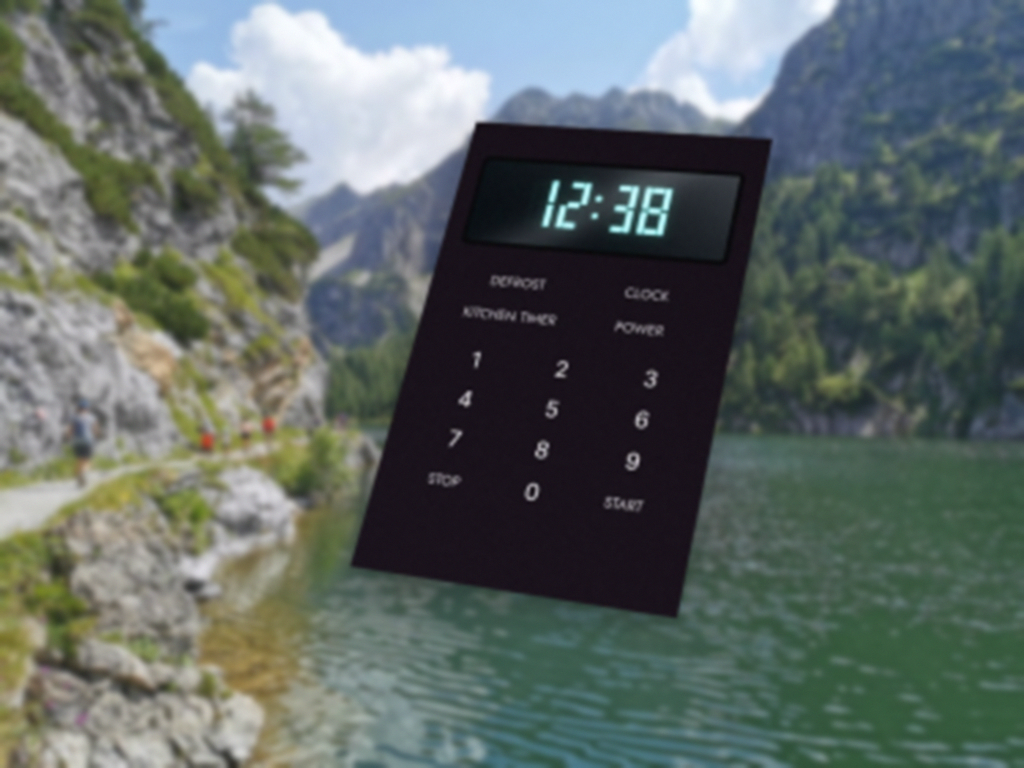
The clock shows h=12 m=38
